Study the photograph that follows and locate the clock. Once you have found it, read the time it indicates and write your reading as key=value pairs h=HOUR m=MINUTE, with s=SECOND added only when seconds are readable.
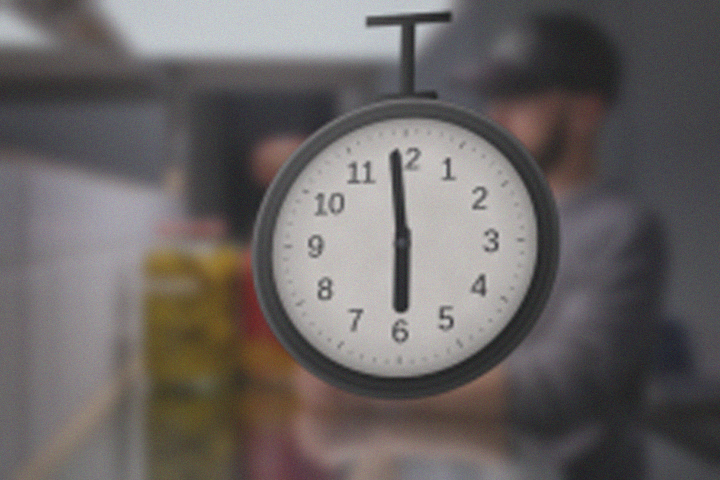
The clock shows h=5 m=59
